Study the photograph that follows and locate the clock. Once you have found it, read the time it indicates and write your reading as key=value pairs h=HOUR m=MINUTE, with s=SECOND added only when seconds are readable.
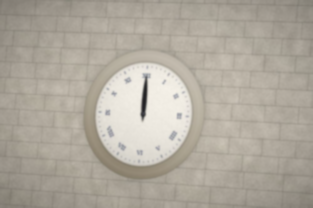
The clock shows h=12 m=0
